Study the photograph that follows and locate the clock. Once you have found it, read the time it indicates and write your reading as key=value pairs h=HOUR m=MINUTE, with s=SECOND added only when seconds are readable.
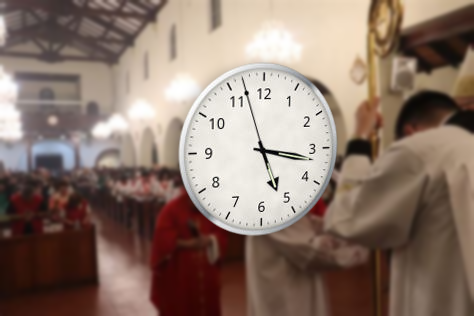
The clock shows h=5 m=16 s=57
